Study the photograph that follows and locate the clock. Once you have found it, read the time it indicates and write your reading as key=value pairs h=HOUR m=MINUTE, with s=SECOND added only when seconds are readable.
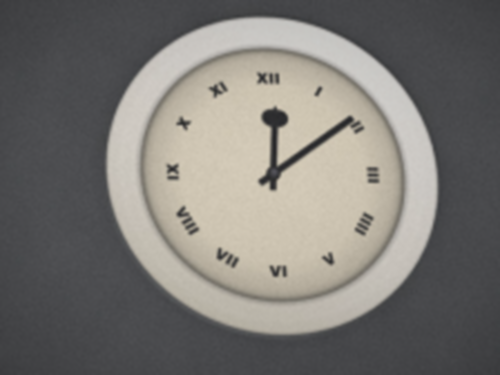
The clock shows h=12 m=9
